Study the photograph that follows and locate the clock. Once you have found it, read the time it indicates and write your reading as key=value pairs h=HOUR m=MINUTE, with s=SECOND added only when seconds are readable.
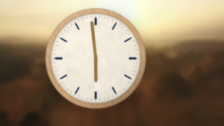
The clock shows h=5 m=59
